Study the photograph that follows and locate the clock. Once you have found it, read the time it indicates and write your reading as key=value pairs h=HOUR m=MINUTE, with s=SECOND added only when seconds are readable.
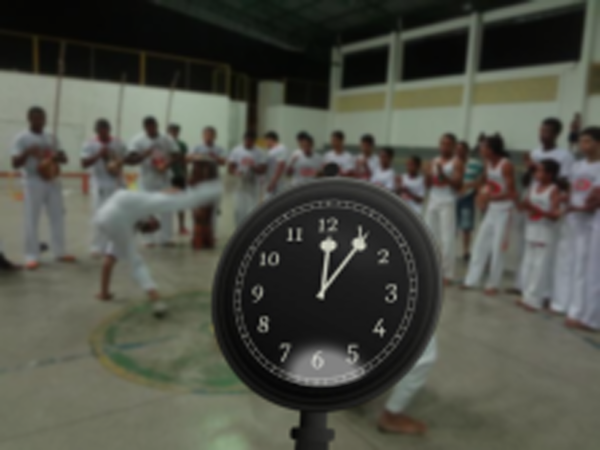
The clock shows h=12 m=6
